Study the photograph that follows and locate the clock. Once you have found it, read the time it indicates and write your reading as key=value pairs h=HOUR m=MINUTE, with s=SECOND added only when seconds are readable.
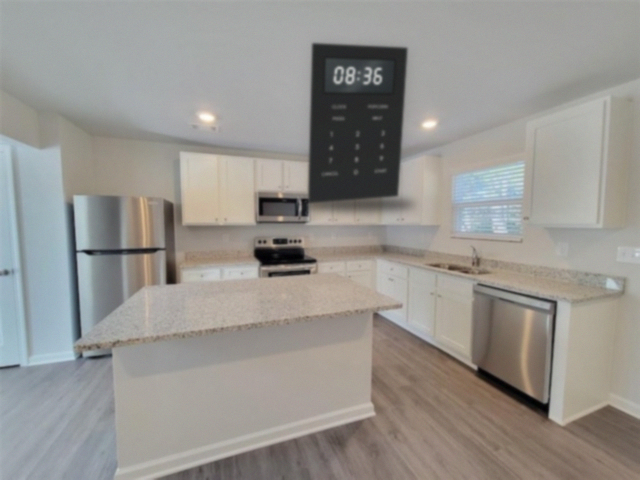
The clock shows h=8 m=36
